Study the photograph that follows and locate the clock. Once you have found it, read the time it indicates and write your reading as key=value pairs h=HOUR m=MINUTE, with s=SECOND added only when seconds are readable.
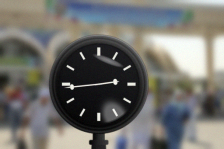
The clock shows h=2 m=44
